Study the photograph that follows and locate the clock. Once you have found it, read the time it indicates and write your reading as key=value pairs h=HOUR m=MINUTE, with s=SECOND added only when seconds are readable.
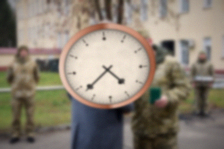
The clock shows h=4 m=38
